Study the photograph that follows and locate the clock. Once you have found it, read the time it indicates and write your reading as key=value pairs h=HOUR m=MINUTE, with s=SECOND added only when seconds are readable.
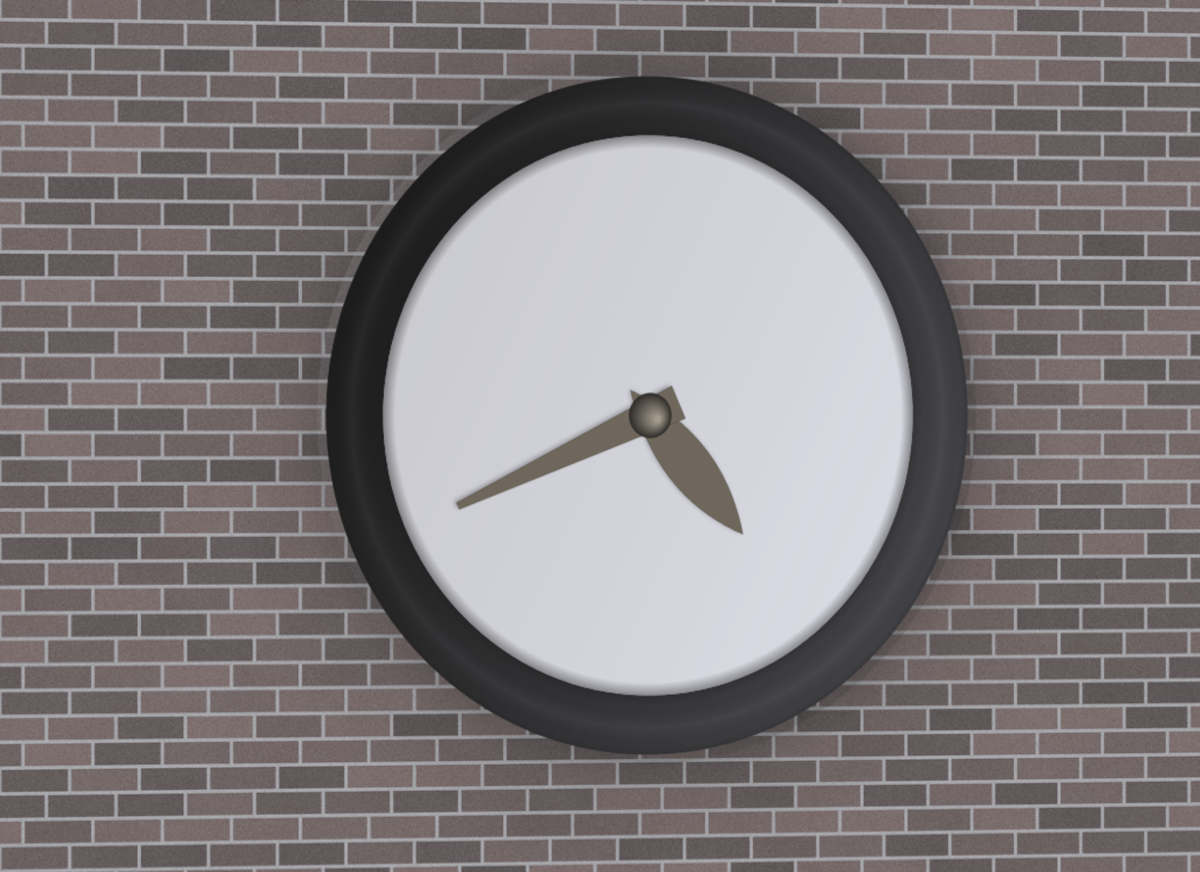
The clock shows h=4 m=41
